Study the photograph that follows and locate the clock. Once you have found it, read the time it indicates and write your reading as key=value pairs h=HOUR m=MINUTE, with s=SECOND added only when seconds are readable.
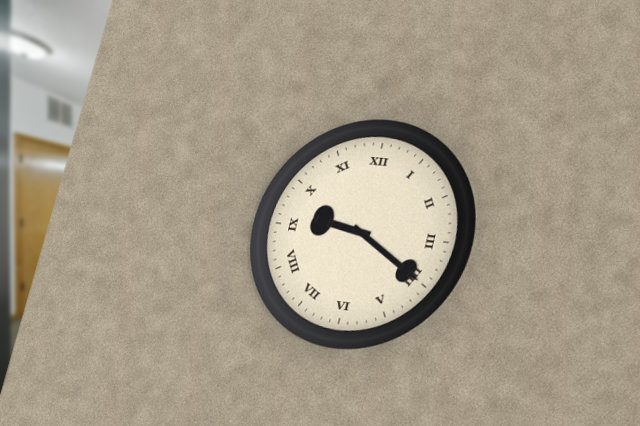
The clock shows h=9 m=20
